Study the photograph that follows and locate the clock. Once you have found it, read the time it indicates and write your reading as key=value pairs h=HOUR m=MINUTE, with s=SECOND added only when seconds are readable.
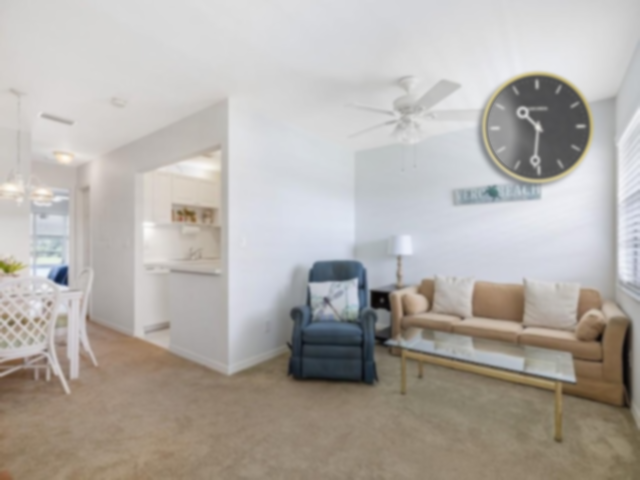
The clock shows h=10 m=31
